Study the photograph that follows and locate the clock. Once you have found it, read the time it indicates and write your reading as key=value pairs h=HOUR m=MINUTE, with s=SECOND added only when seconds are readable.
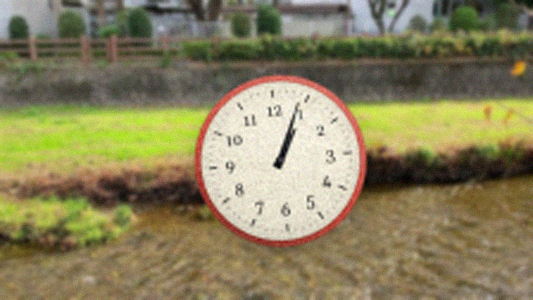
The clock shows h=1 m=4
